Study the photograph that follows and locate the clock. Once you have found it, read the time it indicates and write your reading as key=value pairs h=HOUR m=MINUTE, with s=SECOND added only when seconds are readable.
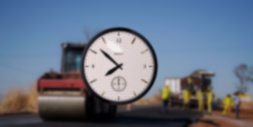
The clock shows h=7 m=52
